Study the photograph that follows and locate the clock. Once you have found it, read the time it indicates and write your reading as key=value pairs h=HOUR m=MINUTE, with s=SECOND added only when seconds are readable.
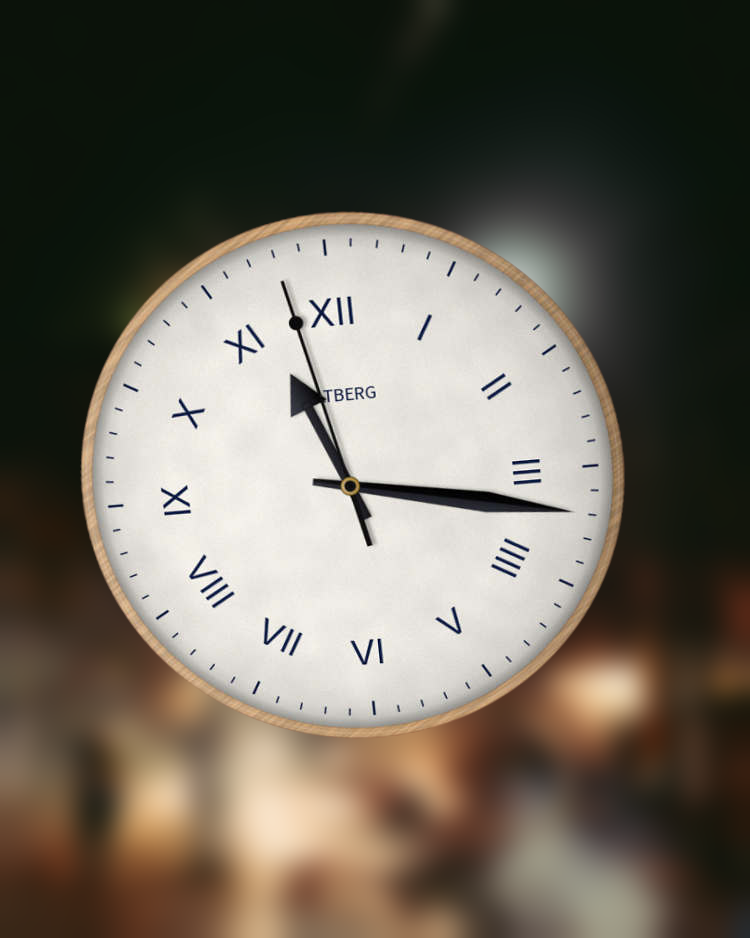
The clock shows h=11 m=16 s=58
